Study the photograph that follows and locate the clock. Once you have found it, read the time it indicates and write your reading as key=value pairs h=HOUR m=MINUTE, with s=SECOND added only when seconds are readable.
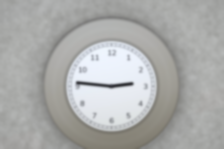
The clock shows h=2 m=46
